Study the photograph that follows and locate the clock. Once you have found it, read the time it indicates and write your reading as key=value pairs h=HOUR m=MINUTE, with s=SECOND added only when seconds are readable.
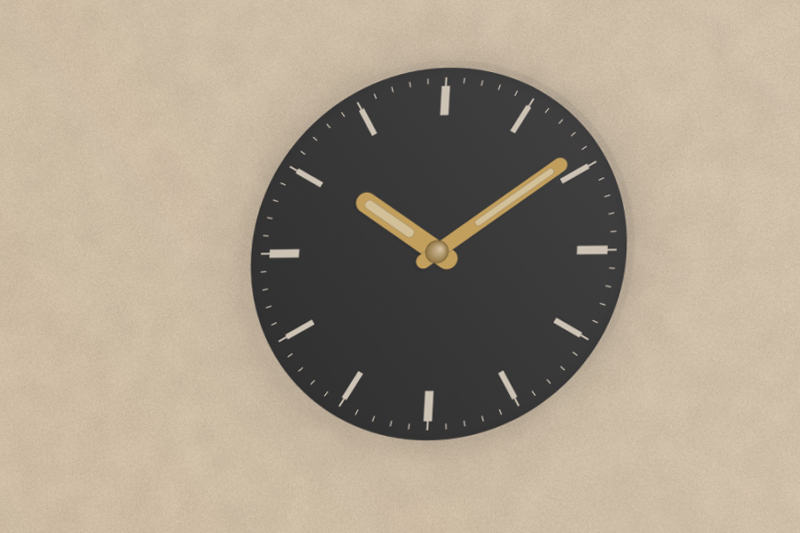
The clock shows h=10 m=9
